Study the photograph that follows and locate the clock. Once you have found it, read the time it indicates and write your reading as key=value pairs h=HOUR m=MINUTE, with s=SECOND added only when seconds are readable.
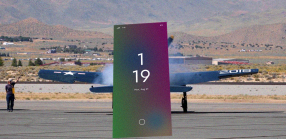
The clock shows h=1 m=19
